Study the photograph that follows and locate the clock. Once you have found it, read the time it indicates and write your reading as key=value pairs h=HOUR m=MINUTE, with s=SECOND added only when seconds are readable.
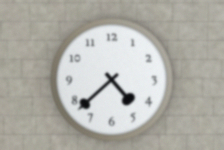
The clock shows h=4 m=38
